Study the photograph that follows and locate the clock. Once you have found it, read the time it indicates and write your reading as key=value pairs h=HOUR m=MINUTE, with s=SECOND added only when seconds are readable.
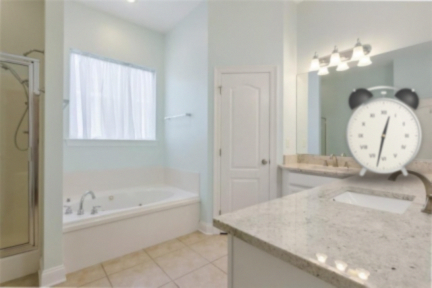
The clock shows h=12 m=32
